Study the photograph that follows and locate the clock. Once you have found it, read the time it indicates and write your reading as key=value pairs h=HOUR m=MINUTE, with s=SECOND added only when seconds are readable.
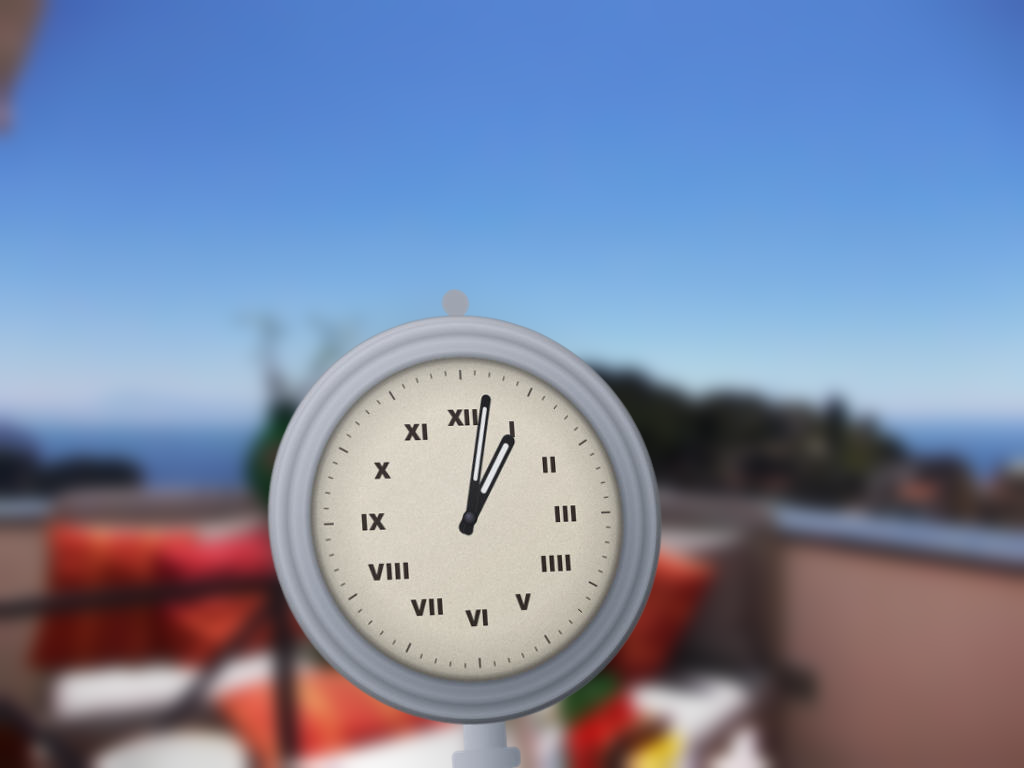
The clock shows h=1 m=2
